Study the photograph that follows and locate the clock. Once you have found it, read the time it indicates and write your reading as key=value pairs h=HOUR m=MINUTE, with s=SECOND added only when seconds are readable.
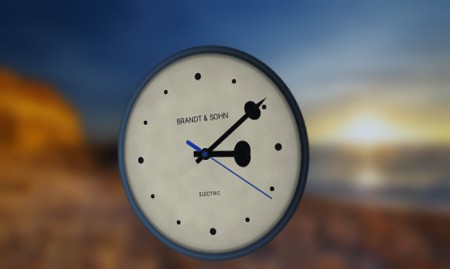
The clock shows h=3 m=9 s=21
